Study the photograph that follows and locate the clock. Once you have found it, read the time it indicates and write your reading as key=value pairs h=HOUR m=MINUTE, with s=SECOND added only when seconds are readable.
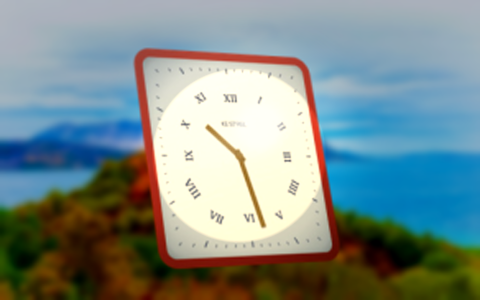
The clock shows h=10 m=28
